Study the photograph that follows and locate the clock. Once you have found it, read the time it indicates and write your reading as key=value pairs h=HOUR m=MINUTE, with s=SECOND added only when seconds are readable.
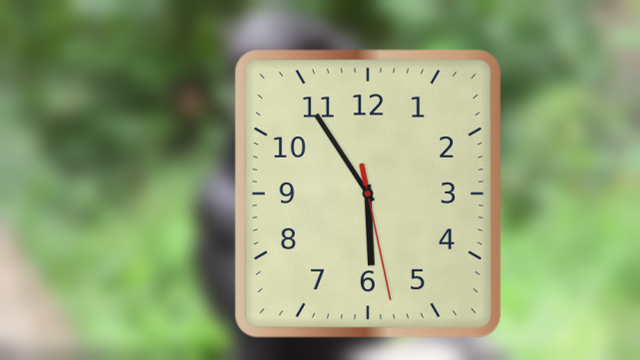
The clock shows h=5 m=54 s=28
